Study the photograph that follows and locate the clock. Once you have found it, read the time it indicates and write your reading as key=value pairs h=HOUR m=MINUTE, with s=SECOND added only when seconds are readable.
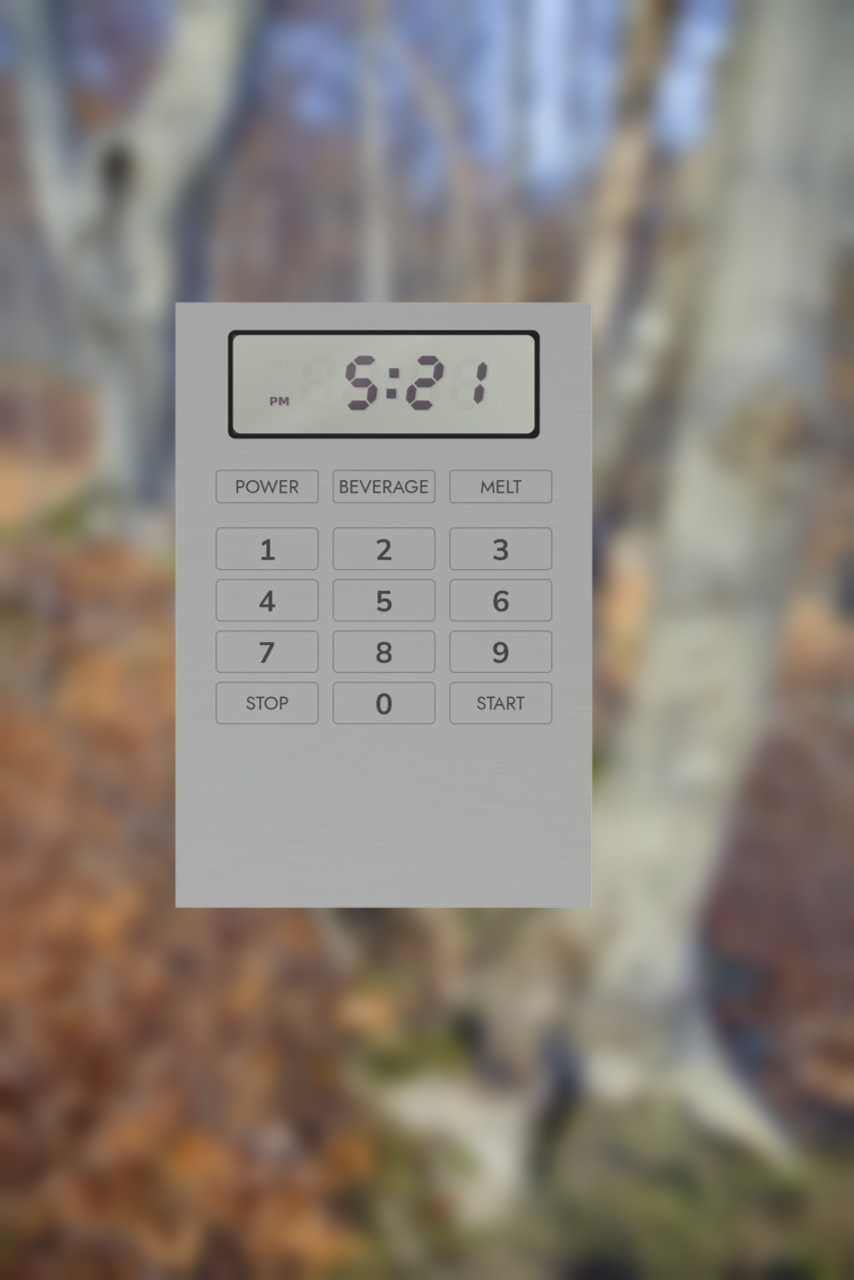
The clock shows h=5 m=21
